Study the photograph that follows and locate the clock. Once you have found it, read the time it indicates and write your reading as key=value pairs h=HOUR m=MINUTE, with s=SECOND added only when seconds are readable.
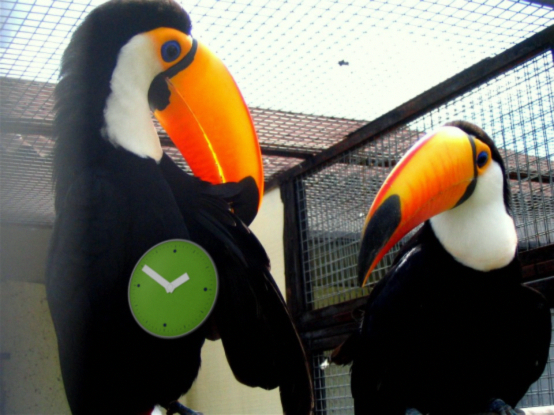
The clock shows h=1 m=50
